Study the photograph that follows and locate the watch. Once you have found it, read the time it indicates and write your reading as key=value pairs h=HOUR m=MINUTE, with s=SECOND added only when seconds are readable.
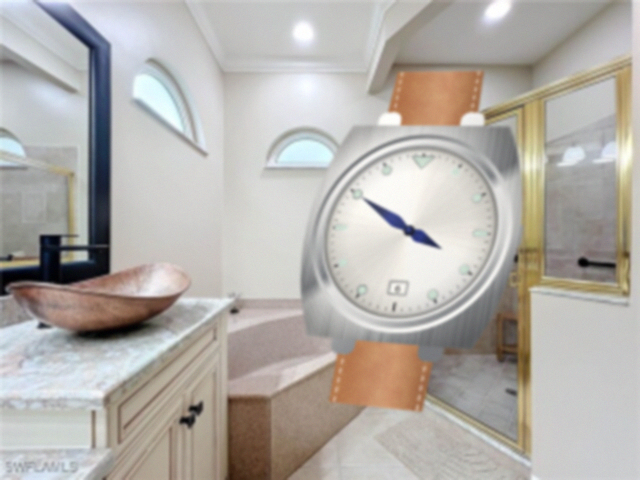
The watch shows h=3 m=50
